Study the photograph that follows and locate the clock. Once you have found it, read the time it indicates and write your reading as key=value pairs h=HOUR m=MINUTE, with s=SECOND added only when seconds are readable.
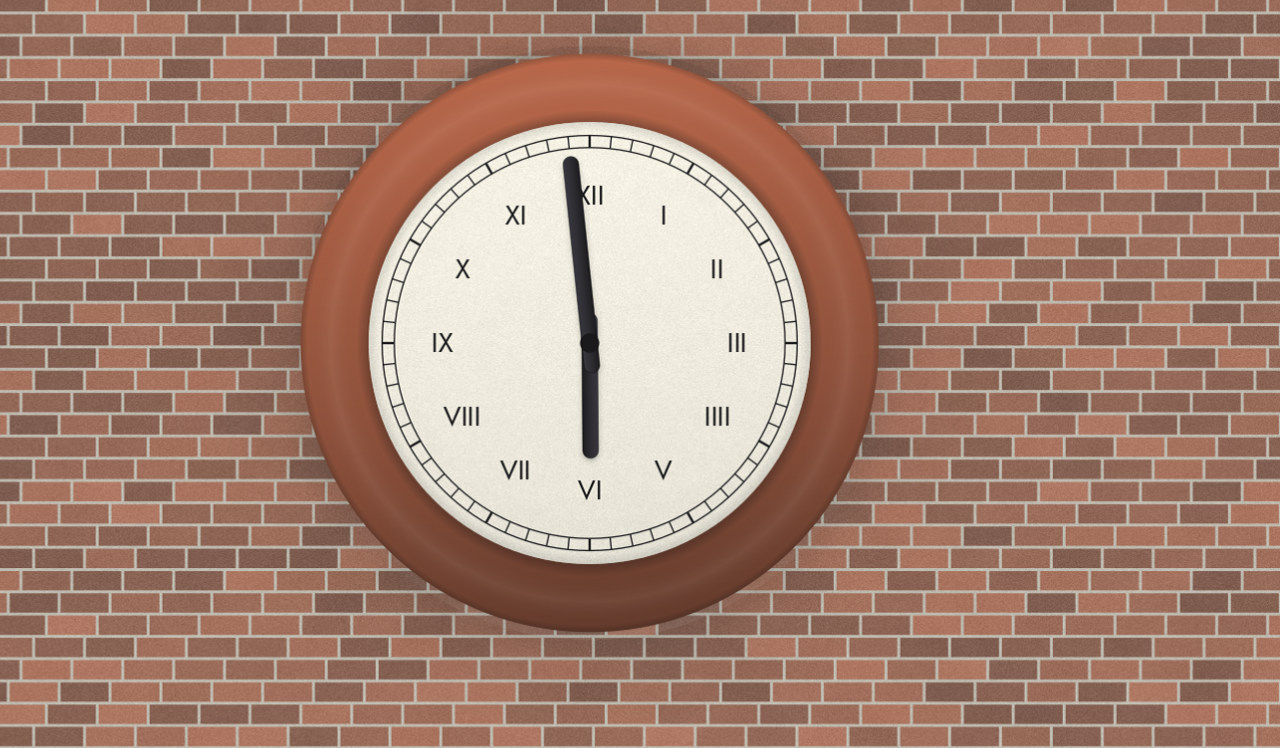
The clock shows h=5 m=59
